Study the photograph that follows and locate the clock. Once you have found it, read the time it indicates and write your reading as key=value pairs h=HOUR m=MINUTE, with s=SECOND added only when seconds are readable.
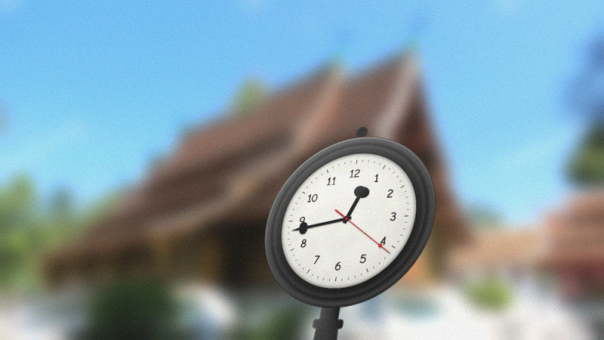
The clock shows h=12 m=43 s=21
